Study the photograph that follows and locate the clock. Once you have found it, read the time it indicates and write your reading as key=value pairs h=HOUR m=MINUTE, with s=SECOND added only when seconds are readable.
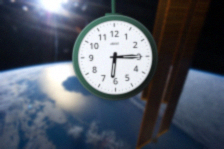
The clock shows h=6 m=15
